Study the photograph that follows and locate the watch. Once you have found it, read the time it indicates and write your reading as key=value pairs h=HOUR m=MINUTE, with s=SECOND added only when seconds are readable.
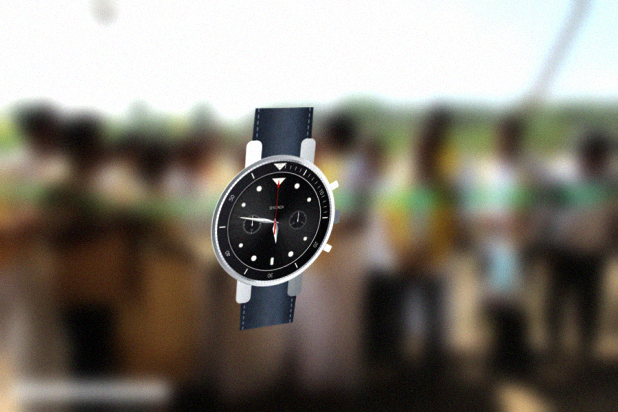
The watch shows h=5 m=47
